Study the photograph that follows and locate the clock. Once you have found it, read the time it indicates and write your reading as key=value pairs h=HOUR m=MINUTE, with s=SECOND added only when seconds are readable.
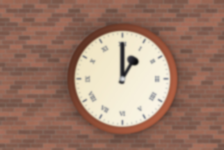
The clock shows h=1 m=0
